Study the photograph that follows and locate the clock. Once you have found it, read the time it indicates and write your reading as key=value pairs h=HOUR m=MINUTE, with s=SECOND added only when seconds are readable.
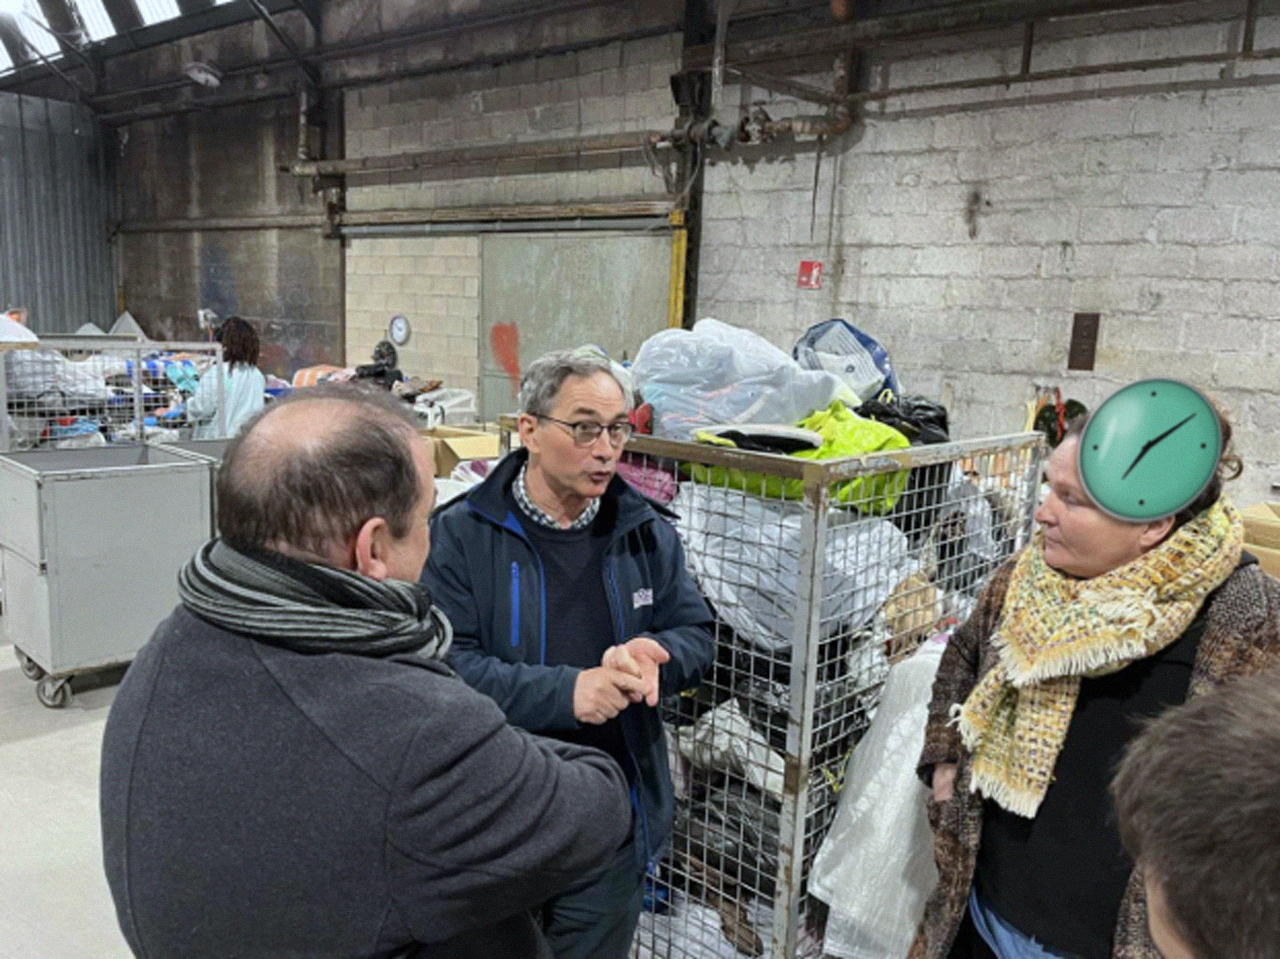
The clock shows h=7 m=9
